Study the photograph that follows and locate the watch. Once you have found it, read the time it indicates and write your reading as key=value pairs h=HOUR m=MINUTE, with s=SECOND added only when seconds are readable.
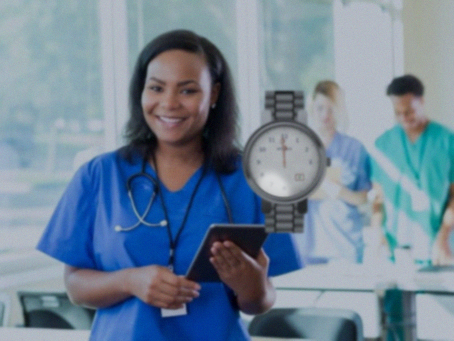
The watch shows h=11 m=59
